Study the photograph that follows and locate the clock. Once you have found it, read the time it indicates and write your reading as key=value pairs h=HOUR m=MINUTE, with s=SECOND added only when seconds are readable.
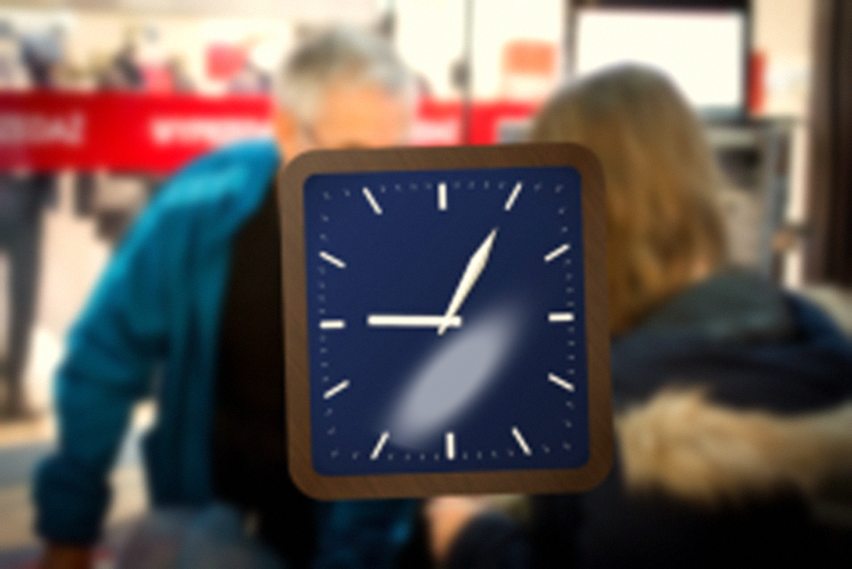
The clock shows h=9 m=5
